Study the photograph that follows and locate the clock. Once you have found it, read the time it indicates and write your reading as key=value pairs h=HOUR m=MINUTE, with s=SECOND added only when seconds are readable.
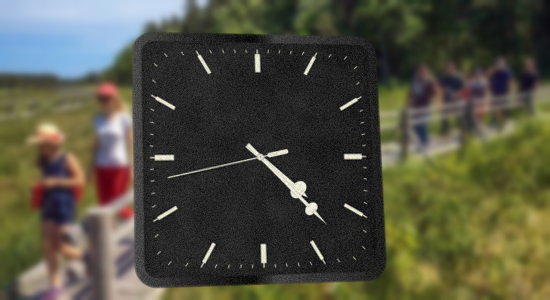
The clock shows h=4 m=22 s=43
